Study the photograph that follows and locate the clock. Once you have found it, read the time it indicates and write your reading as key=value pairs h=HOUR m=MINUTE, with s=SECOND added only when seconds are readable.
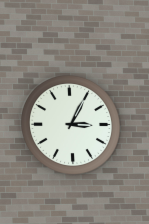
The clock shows h=3 m=5
